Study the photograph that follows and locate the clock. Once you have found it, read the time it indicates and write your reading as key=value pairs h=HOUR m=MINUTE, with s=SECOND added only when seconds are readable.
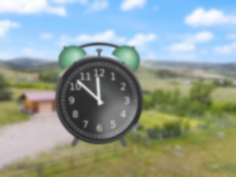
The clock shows h=11 m=52
